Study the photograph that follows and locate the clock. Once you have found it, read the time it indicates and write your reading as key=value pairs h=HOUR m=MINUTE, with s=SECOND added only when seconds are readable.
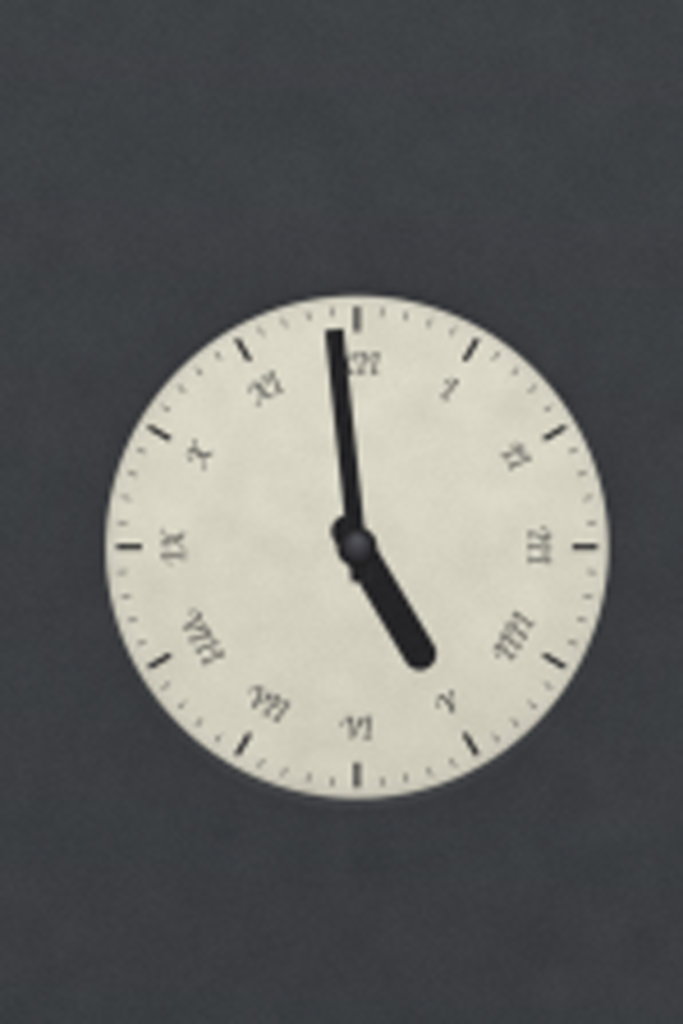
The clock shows h=4 m=59
